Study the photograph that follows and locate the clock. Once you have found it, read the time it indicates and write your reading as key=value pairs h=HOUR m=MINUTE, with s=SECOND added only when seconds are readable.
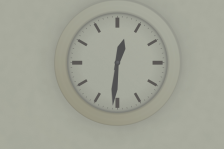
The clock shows h=12 m=31
